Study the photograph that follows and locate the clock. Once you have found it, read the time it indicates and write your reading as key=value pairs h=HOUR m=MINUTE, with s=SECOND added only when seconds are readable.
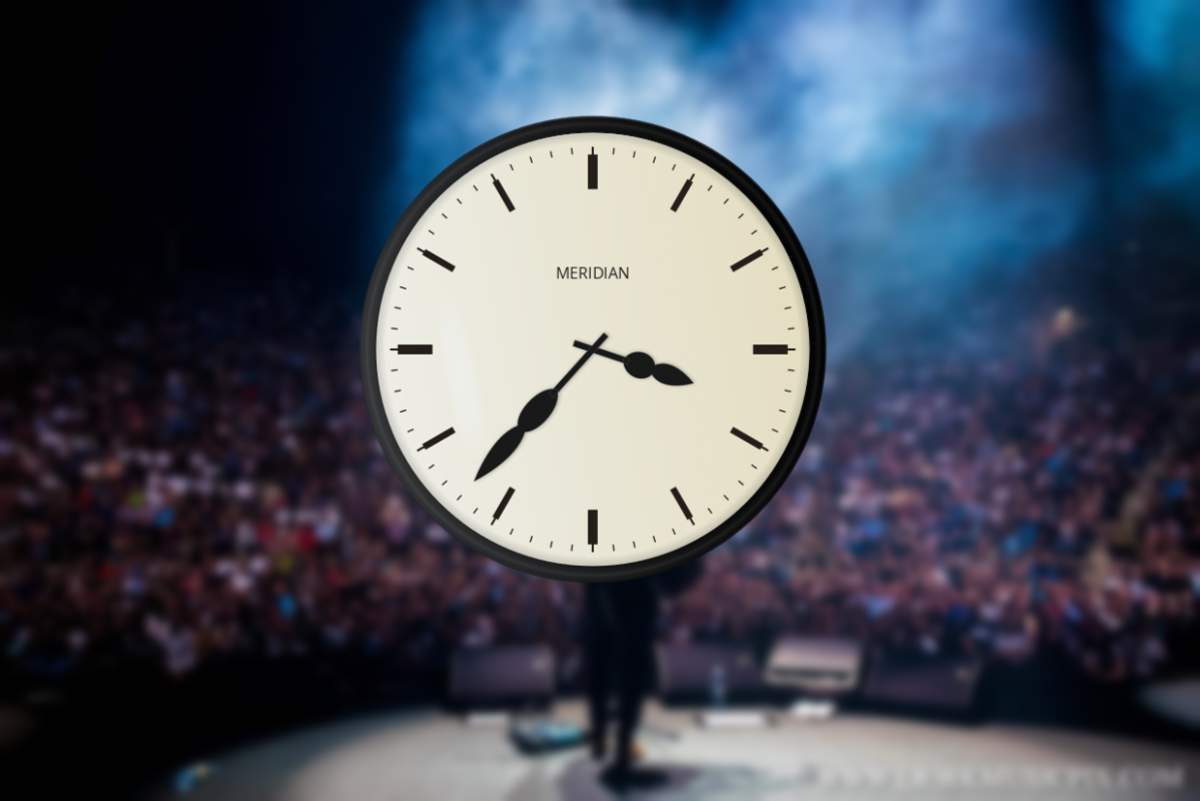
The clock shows h=3 m=37
